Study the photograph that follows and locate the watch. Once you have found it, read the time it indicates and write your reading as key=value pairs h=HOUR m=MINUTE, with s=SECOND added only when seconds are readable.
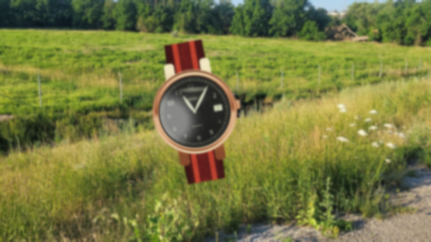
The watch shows h=11 m=6
